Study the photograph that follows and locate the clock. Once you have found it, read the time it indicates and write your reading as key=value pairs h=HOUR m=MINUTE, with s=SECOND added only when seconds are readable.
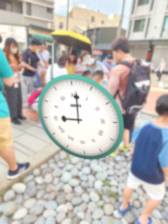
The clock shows h=9 m=1
